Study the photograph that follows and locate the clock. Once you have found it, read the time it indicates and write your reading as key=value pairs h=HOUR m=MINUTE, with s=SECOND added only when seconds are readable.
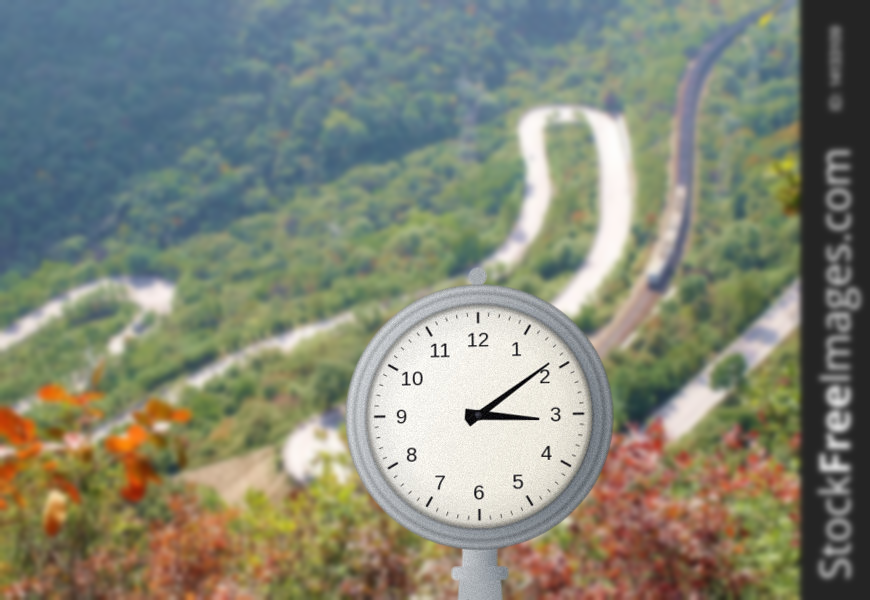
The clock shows h=3 m=9
